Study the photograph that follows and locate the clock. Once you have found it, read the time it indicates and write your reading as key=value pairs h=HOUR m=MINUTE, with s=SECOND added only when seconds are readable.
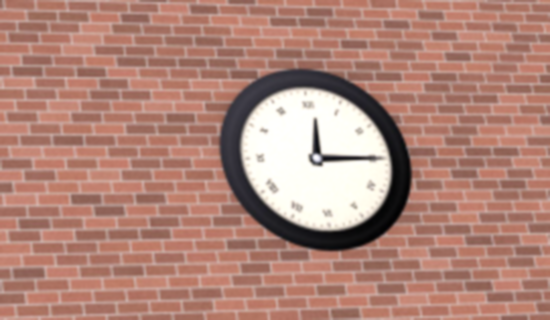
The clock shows h=12 m=15
